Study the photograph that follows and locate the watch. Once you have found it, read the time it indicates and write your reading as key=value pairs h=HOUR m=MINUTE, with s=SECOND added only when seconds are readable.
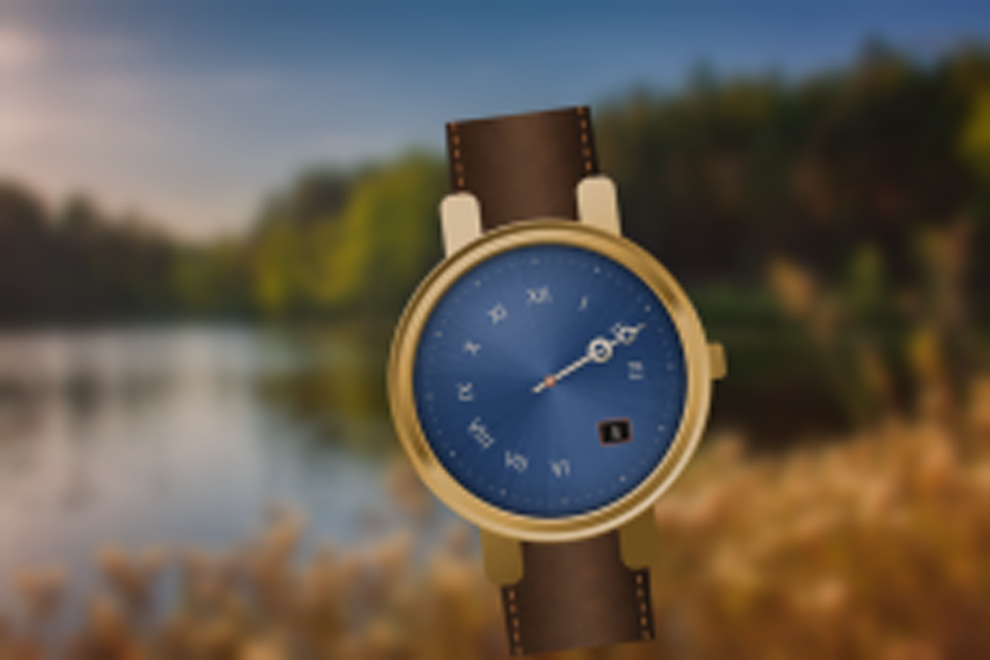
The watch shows h=2 m=11
